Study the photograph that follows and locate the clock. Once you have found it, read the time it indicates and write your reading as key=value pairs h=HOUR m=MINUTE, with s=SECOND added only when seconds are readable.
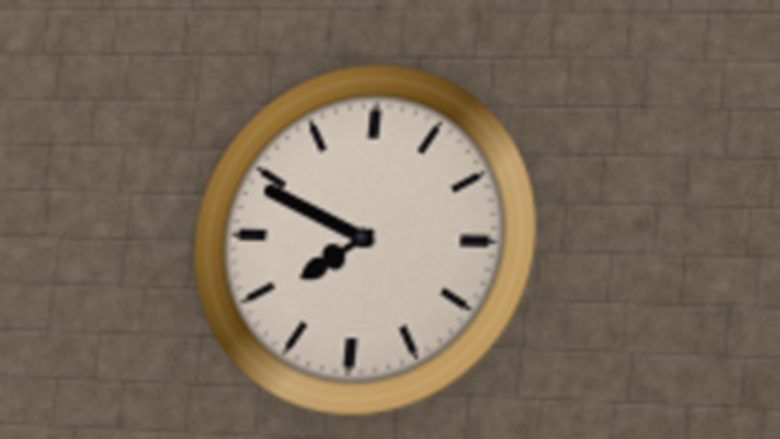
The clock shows h=7 m=49
